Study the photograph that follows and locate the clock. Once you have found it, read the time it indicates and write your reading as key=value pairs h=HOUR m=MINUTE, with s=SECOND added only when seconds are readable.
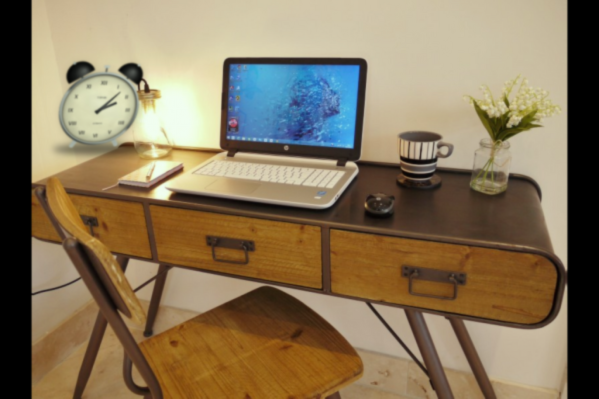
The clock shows h=2 m=7
